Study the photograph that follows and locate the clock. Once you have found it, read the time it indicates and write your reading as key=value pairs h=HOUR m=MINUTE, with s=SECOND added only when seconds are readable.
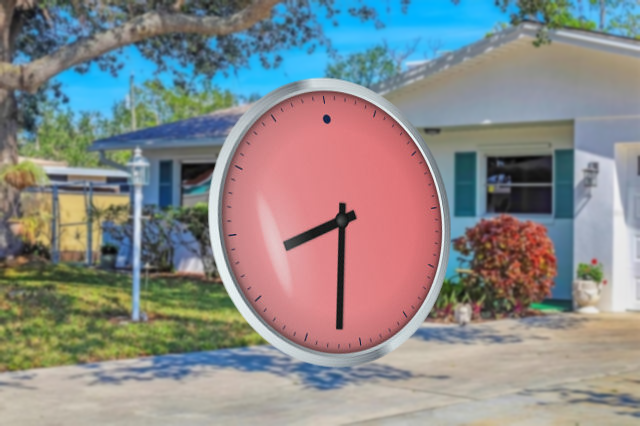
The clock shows h=8 m=32
